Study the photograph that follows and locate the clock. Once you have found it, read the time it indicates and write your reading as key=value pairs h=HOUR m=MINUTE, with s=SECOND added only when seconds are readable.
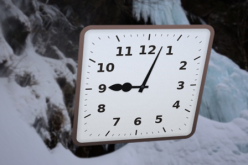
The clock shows h=9 m=3
